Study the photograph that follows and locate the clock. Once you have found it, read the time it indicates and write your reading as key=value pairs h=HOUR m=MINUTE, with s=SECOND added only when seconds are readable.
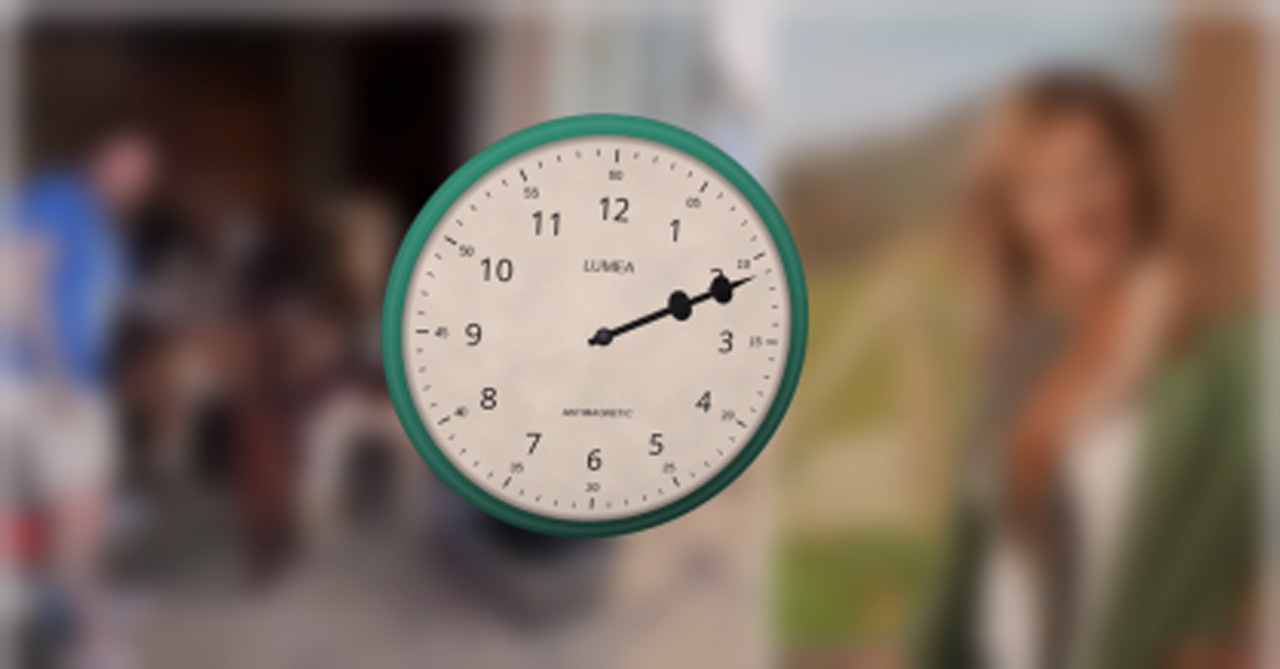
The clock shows h=2 m=11
